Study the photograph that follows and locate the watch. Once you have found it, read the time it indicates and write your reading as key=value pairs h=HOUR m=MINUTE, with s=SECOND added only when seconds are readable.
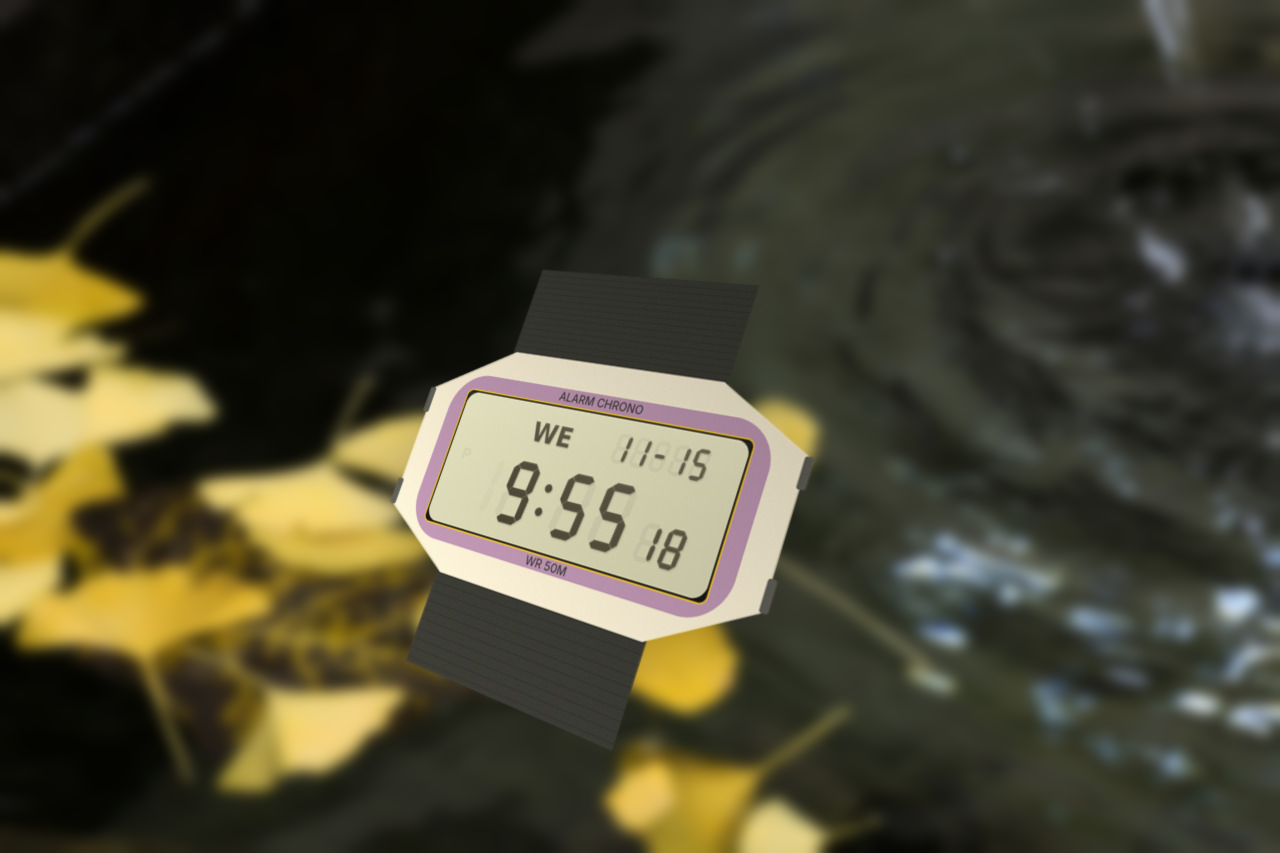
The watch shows h=9 m=55 s=18
